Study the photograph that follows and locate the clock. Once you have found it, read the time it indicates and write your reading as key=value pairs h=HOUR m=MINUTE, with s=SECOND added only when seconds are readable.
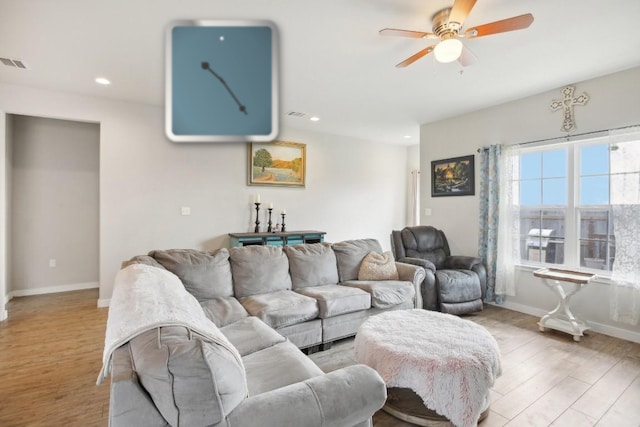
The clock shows h=10 m=24
